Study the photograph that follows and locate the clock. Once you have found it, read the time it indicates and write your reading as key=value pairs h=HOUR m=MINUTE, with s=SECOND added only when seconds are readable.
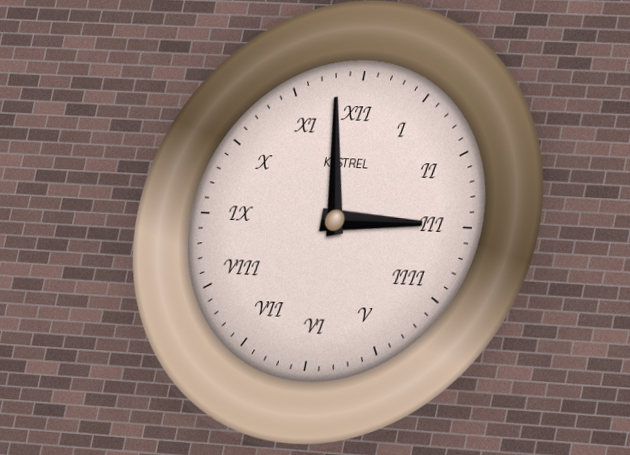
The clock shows h=2 m=58
